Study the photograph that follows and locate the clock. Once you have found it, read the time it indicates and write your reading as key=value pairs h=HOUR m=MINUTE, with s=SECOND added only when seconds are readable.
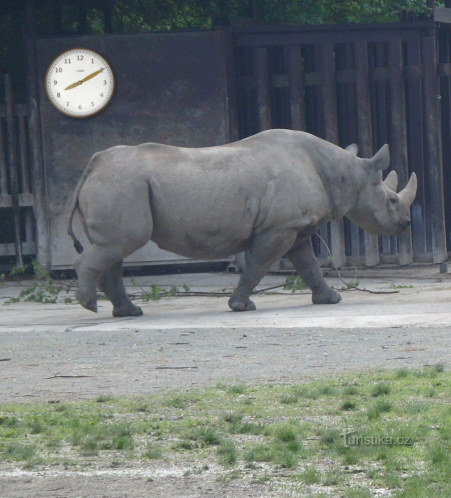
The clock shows h=8 m=10
